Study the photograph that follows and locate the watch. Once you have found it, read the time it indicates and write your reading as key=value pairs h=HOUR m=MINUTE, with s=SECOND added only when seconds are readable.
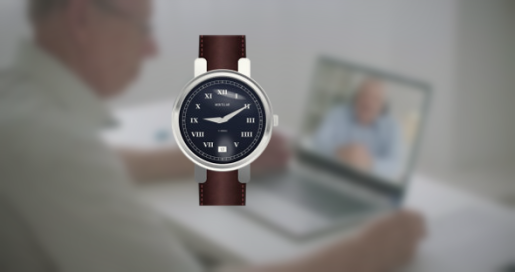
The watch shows h=9 m=10
